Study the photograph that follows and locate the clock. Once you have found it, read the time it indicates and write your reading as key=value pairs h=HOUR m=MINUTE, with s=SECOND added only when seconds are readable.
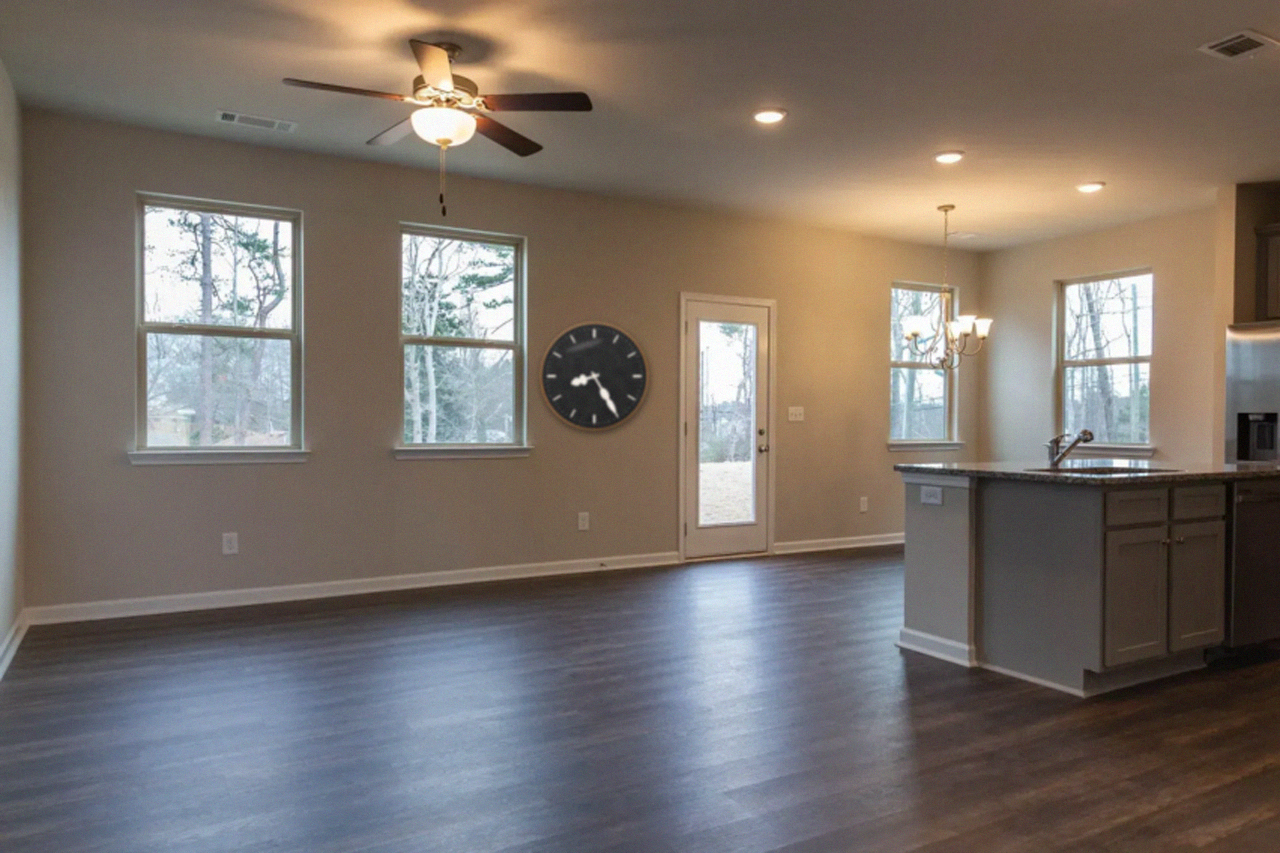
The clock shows h=8 m=25
